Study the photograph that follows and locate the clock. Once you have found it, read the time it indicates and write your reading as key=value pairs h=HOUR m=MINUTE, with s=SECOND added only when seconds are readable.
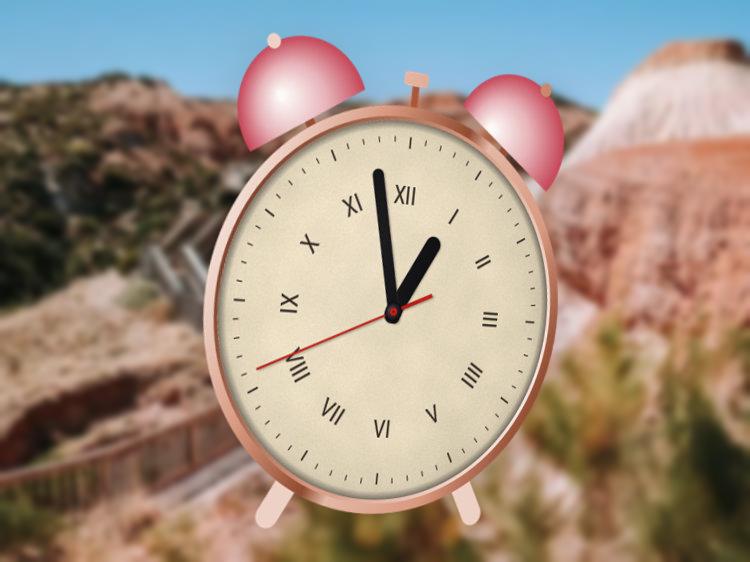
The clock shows h=12 m=57 s=41
